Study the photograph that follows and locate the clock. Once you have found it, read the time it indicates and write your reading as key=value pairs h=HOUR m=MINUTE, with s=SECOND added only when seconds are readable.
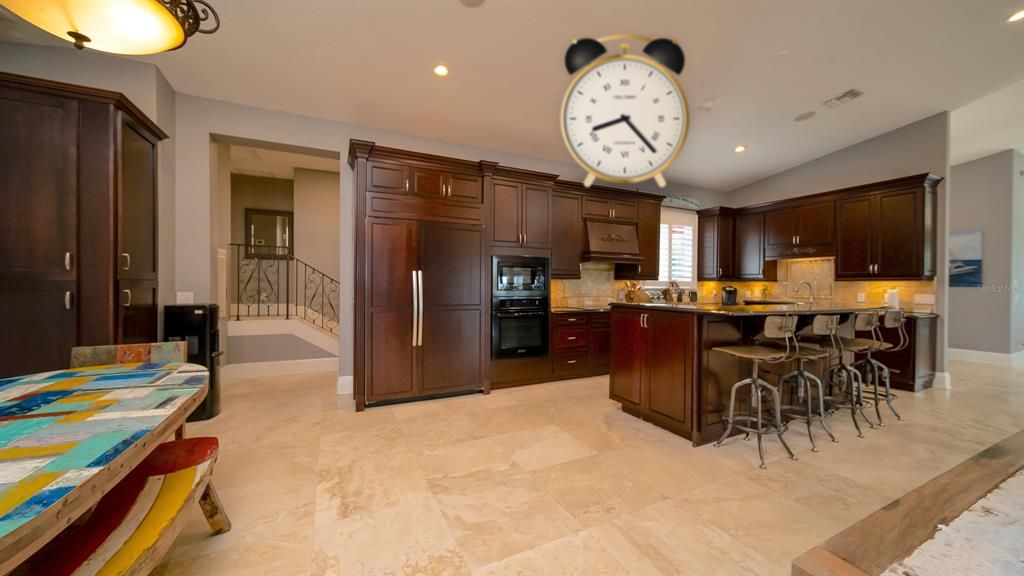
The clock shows h=8 m=23
